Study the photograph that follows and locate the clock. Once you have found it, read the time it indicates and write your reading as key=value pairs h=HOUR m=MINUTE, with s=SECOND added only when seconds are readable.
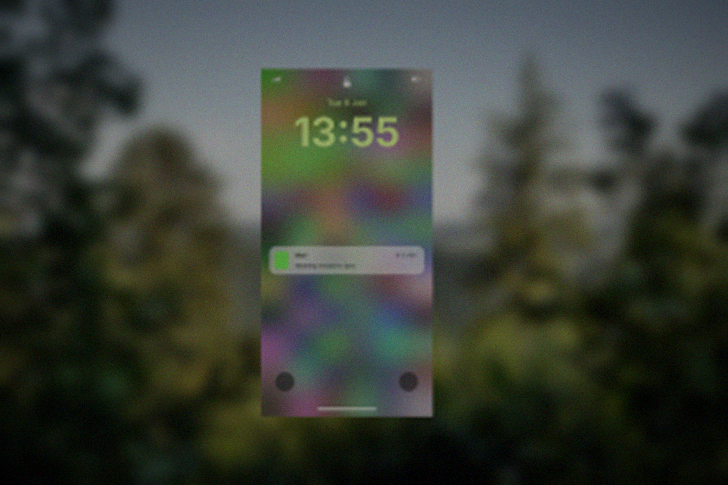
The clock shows h=13 m=55
